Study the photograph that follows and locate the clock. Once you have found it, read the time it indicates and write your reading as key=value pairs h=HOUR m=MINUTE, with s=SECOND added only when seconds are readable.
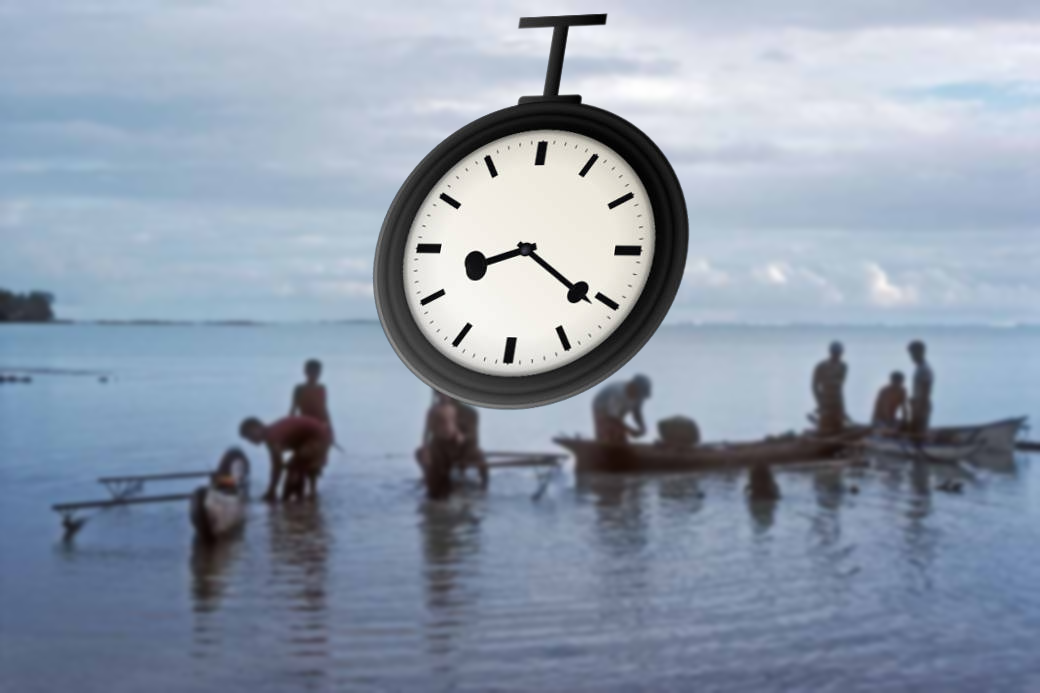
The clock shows h=8 m=21
